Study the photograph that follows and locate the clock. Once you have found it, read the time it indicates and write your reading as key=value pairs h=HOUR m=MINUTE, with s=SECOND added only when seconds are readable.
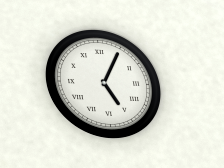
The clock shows h=5 m=5
